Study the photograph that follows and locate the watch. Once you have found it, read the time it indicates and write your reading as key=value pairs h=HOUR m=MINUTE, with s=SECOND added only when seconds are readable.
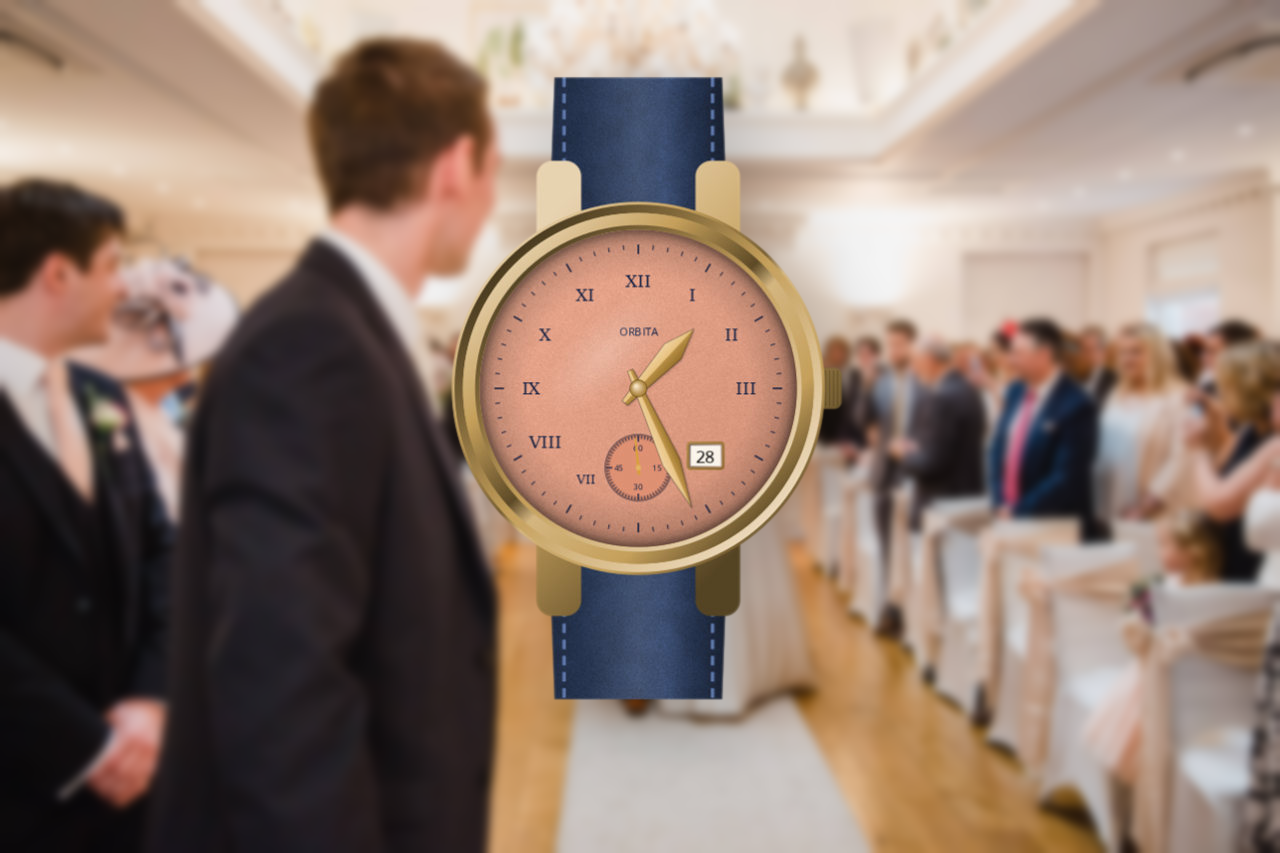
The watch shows h=1 m=25 s=59
